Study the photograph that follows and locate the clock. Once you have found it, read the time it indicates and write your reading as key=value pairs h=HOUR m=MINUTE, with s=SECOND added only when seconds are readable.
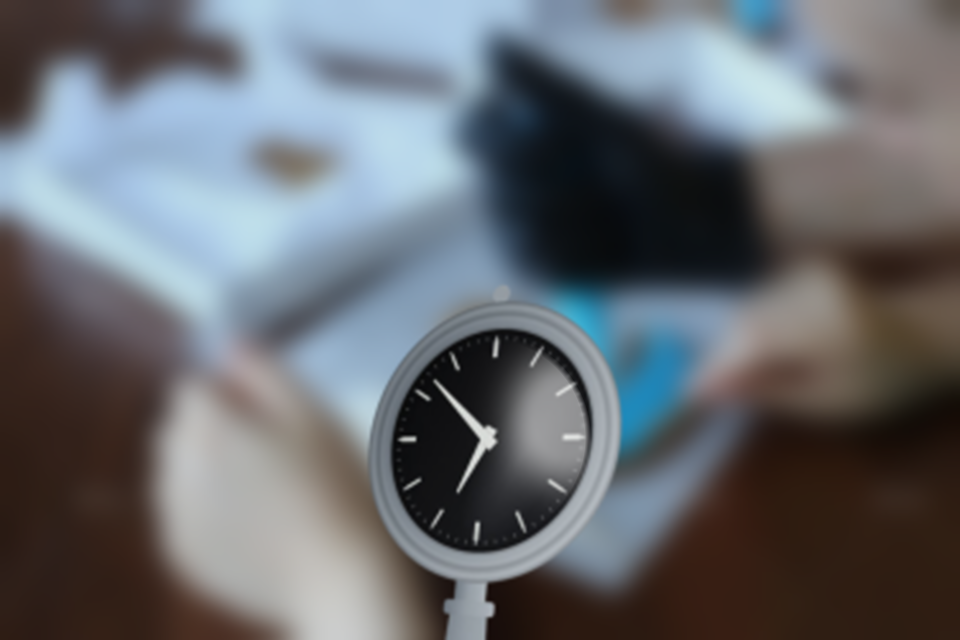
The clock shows h=6 m=52
